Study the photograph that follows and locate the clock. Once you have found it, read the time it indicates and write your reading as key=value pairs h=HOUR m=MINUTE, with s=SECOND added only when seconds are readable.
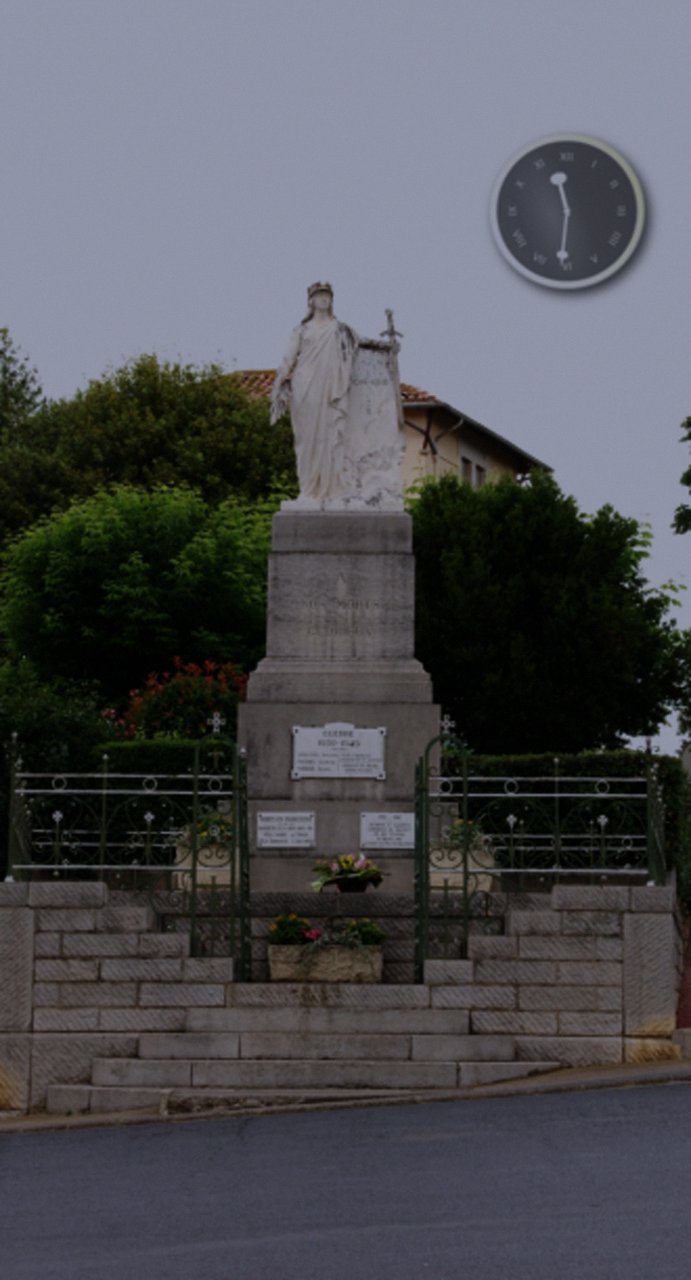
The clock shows h=11 m=31
